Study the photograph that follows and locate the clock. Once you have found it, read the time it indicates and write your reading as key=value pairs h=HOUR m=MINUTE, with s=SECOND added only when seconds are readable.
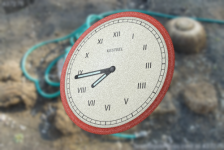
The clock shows h=7 m=44
